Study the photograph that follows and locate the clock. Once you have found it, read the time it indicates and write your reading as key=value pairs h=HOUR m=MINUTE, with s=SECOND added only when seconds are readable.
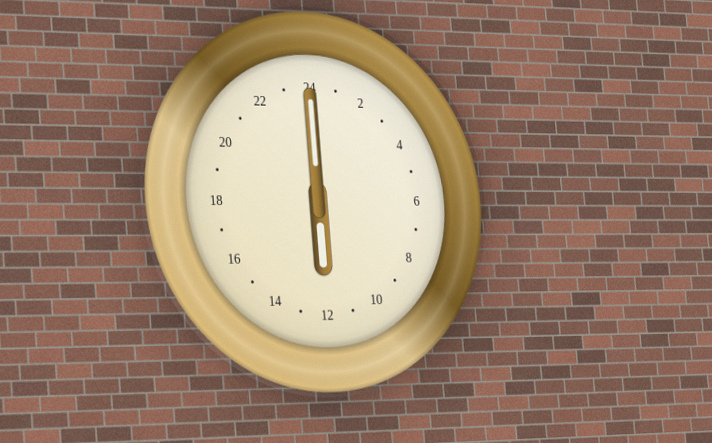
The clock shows h=12 m=0
